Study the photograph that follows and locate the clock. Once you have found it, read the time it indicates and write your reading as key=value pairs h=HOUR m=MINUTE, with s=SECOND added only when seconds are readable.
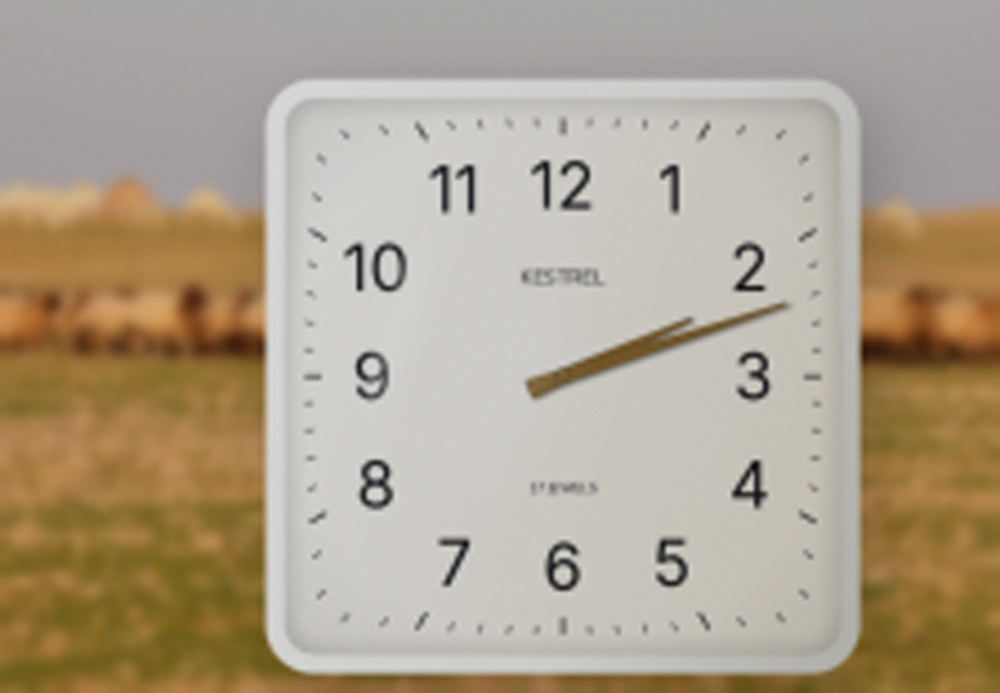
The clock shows h=2 m=12
